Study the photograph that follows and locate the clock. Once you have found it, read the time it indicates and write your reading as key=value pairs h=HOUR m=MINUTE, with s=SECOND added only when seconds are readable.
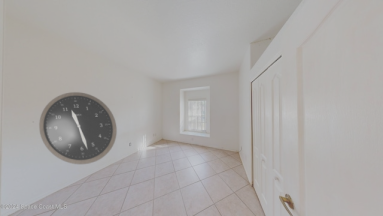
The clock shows h=11 m=28
